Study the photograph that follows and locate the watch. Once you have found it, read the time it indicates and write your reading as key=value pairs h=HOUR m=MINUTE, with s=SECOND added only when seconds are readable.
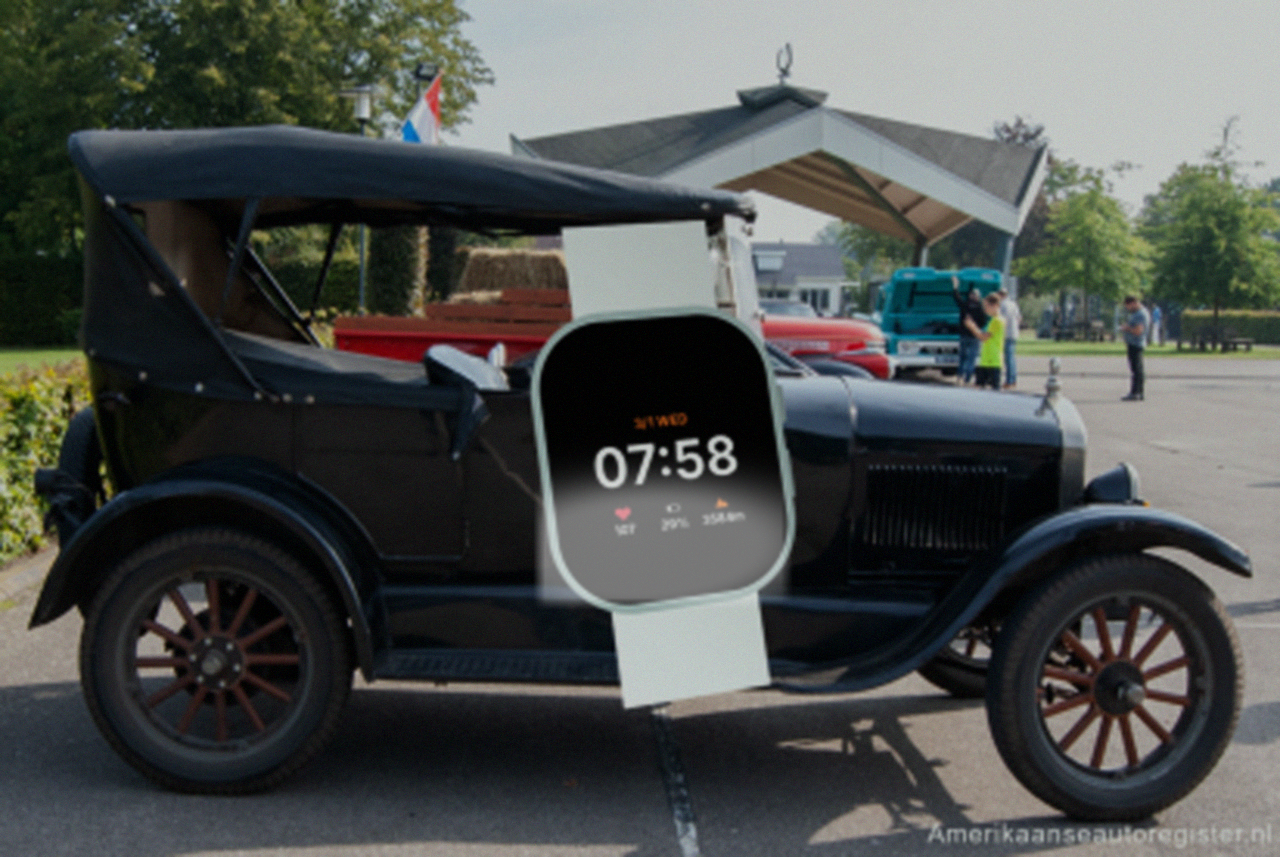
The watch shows h=7 m=58
